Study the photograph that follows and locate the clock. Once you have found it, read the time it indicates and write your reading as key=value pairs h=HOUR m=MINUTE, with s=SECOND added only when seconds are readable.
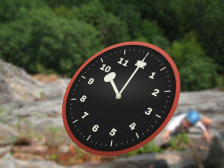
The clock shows h=10 m=0
